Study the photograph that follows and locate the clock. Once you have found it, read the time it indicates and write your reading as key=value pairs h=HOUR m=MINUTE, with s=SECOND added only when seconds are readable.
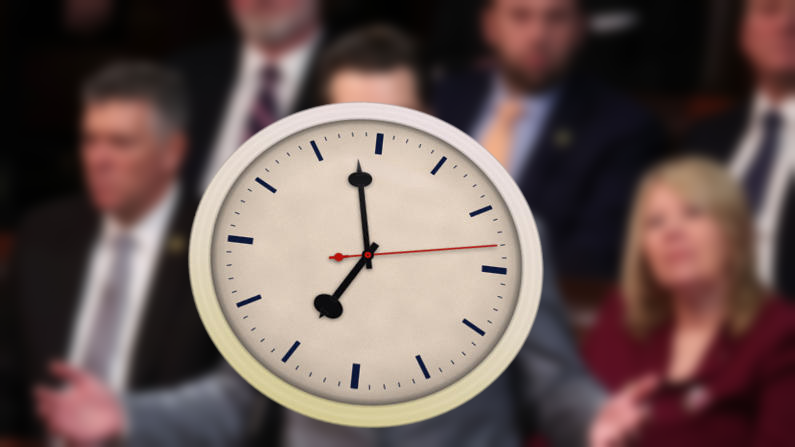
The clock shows h=6 m=58 s=13
